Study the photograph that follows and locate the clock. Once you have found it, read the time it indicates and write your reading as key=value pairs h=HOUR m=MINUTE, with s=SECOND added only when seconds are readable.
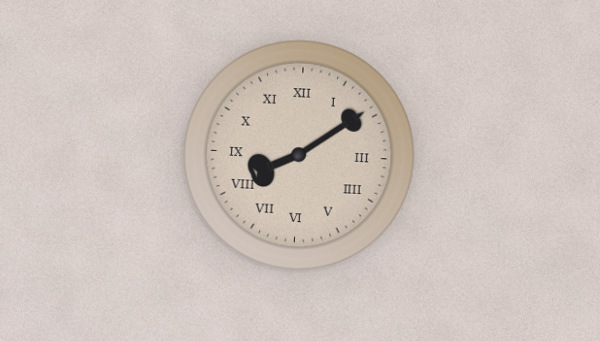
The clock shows h=8 m=9
